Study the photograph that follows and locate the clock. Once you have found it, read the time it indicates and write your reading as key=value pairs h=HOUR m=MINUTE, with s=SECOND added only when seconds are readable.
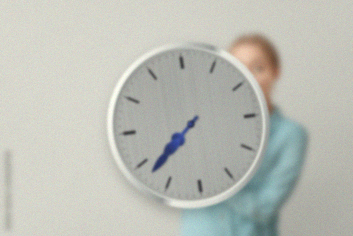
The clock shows h=7 m=38
